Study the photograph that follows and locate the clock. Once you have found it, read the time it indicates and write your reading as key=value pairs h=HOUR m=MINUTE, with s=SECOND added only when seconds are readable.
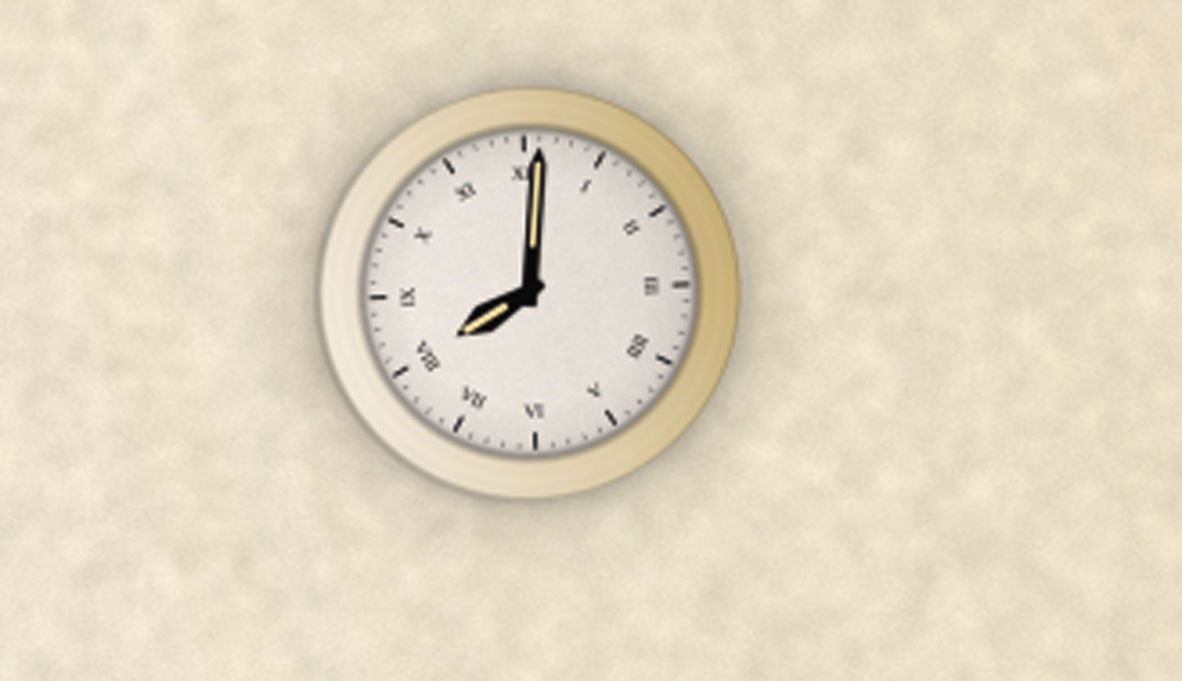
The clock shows h=8 m=1
